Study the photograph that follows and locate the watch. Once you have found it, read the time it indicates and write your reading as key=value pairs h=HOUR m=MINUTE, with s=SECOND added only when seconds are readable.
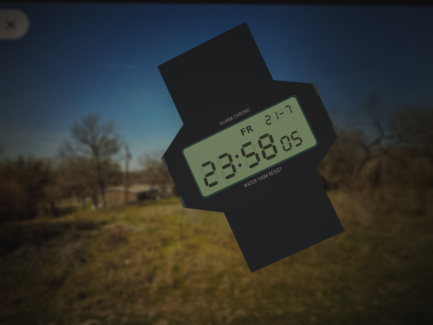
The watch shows h=23 m=58 s=5
